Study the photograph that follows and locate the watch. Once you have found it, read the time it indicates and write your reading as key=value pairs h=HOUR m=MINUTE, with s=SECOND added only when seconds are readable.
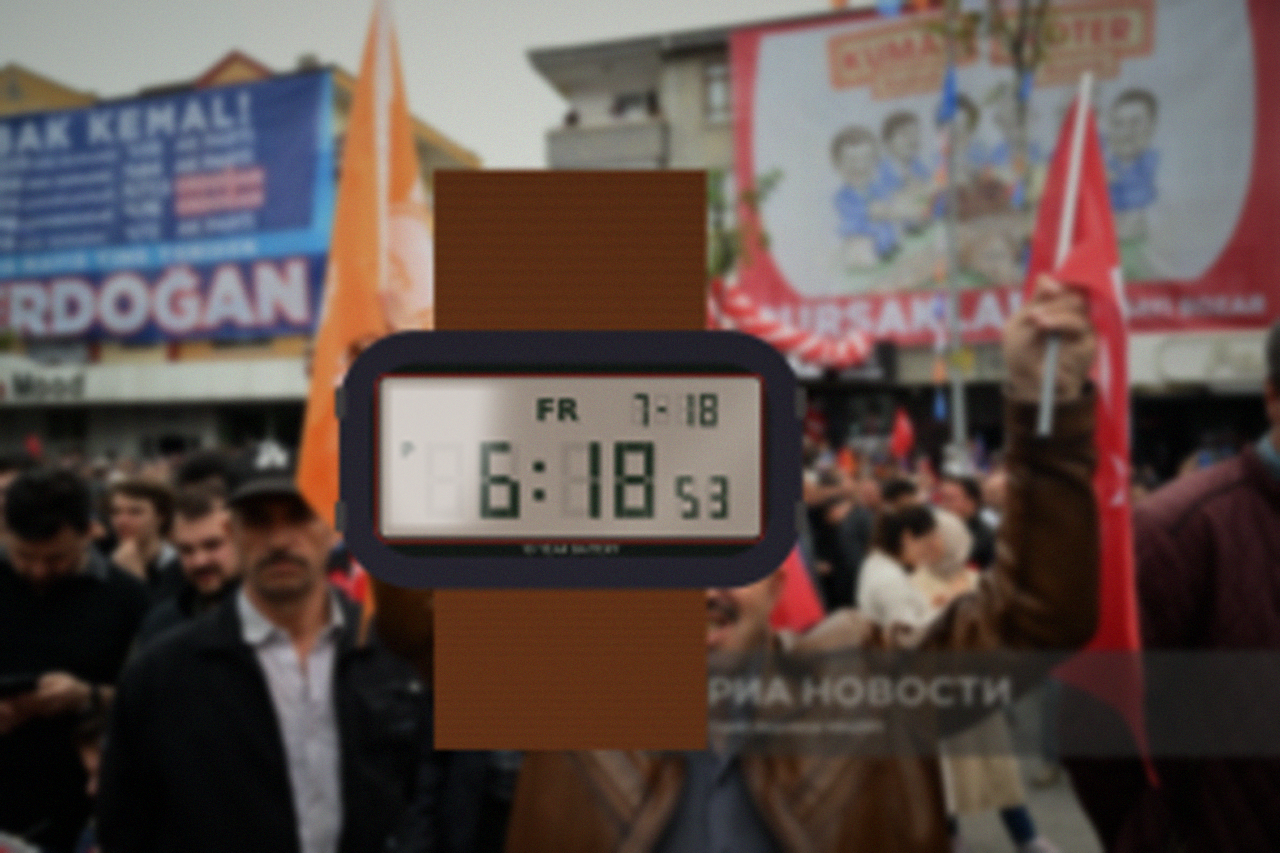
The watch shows h=6 m=18 s=53
